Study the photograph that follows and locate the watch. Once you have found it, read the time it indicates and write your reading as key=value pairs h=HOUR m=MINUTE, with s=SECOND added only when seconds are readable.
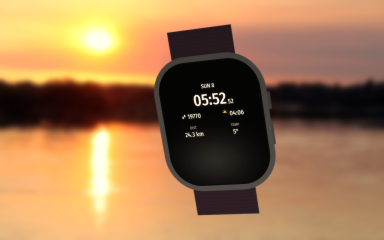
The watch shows h=5 m=52
